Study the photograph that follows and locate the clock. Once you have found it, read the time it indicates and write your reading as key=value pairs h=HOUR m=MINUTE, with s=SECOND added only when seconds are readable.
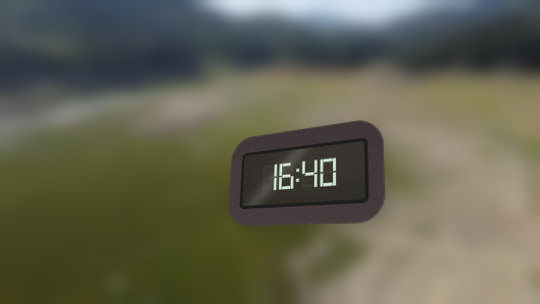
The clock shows h=16 m=40
